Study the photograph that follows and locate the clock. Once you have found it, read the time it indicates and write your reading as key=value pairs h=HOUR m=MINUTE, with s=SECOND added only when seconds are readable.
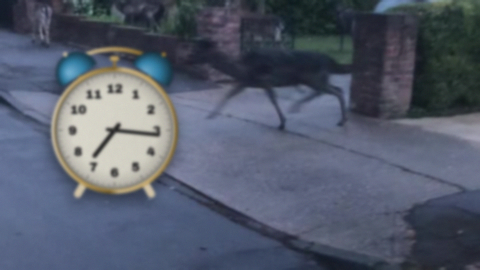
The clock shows h=7 m=16
